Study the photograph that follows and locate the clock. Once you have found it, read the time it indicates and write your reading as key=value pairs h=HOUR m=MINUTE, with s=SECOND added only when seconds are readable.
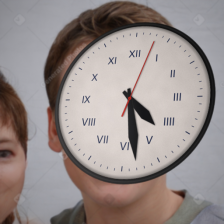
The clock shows h=4 m=28 s=3
